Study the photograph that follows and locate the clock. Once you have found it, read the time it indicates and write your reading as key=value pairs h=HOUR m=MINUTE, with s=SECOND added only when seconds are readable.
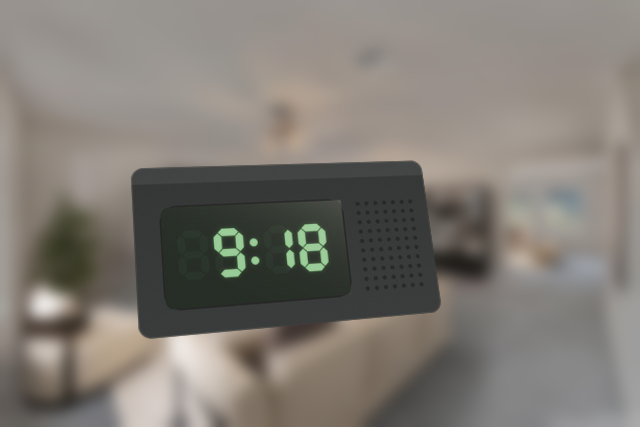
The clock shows h=9 m=18
